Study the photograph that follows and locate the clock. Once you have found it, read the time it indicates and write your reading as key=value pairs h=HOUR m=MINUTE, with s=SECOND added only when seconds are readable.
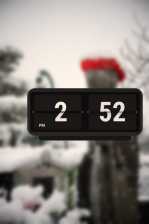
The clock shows h=2 m=52
